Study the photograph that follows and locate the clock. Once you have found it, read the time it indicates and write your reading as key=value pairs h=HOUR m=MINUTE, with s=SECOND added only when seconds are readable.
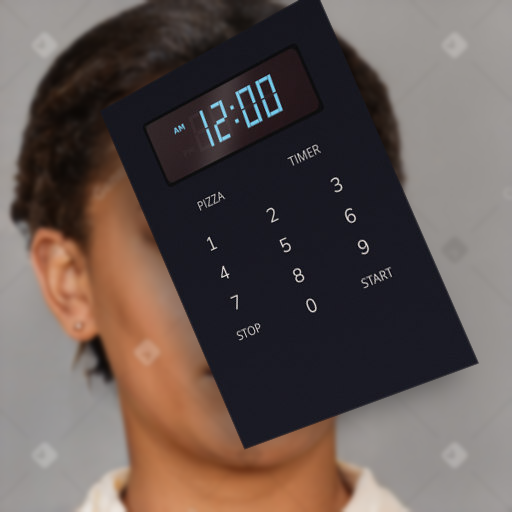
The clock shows h=12 m=0
